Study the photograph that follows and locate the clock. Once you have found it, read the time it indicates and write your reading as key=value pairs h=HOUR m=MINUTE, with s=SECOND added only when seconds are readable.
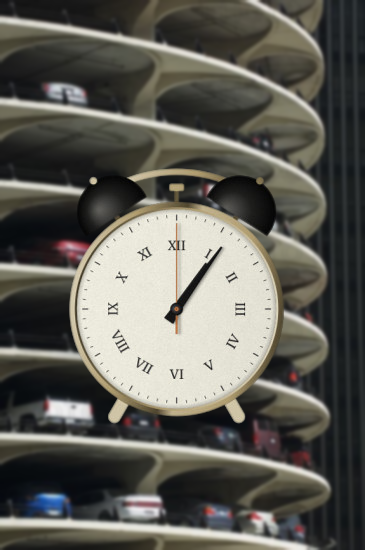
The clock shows h=1 m=6 s=0
